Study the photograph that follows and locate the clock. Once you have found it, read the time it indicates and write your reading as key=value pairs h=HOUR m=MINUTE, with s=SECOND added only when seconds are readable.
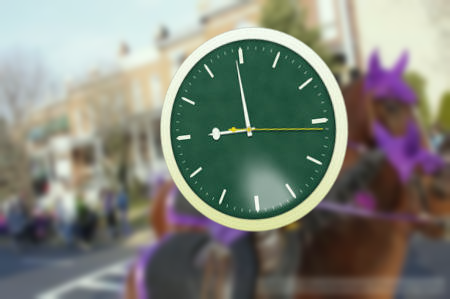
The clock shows h=8 m=59 s=16
